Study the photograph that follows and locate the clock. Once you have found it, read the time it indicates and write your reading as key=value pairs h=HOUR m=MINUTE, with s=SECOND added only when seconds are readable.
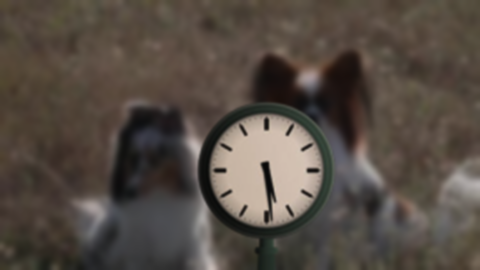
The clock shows h=5 m=29
